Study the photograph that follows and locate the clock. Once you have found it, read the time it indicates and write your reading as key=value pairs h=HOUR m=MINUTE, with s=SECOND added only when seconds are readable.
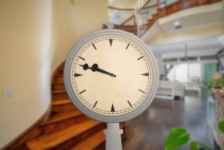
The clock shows h=9 m=48
